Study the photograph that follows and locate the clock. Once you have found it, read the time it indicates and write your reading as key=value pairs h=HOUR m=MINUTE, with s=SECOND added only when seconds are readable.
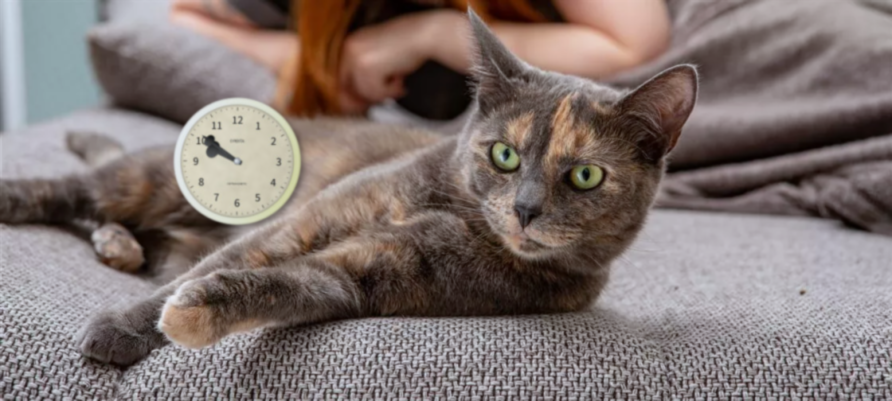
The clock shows h=9 m=51
